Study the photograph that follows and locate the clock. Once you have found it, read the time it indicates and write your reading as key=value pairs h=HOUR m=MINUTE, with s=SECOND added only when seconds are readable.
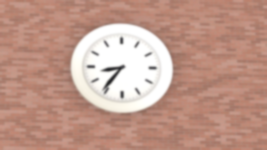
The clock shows h=8 m=36
